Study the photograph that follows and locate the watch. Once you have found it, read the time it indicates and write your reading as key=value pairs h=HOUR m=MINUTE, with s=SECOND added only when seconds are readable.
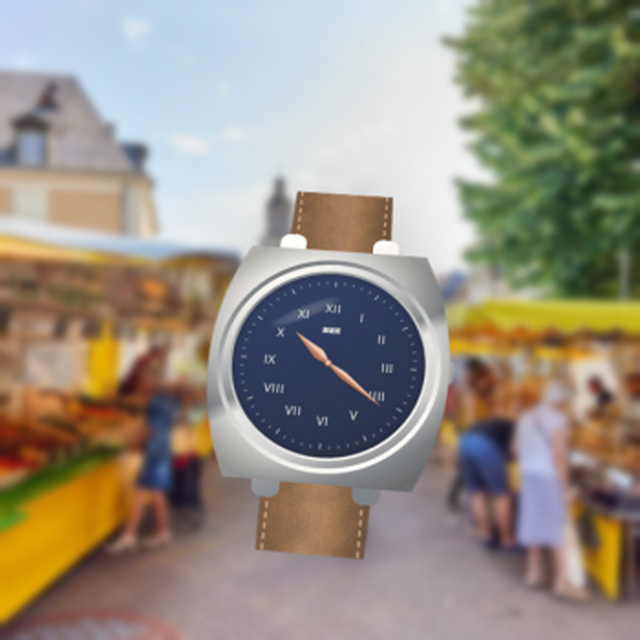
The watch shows h=10 m=21
